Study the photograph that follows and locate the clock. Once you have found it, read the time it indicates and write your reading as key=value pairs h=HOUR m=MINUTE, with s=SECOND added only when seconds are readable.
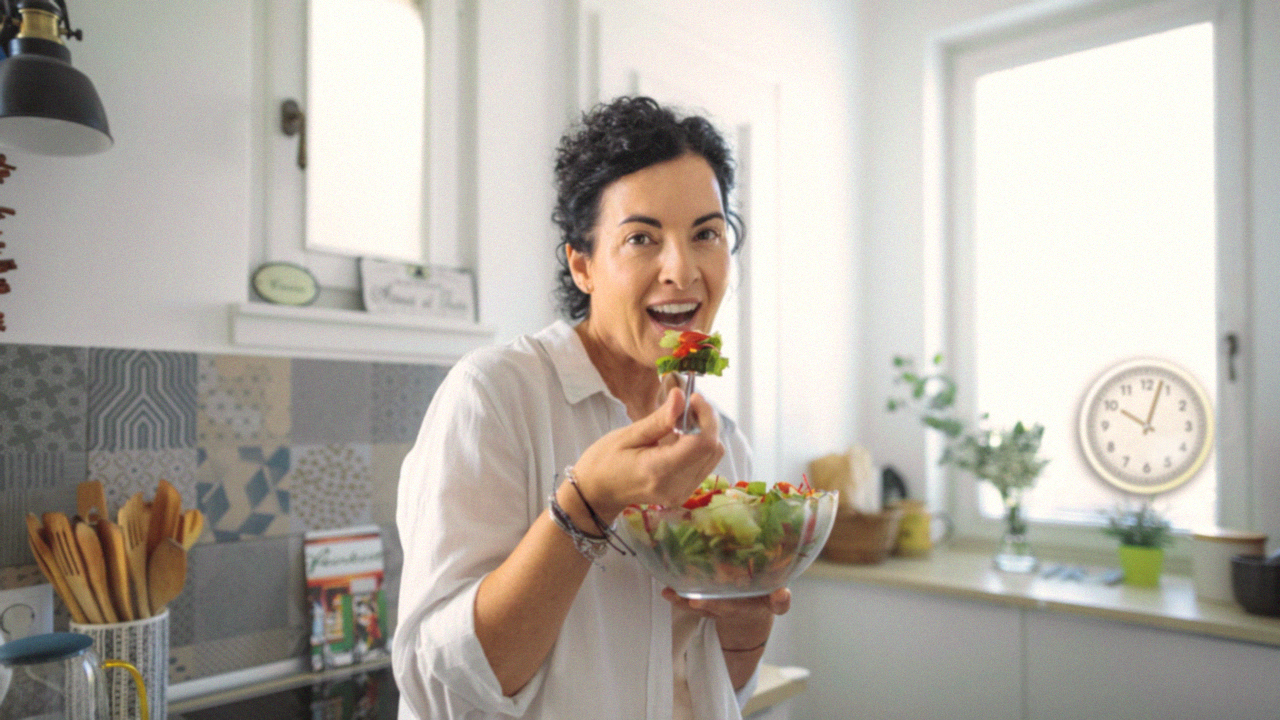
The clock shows h=10 m=3
